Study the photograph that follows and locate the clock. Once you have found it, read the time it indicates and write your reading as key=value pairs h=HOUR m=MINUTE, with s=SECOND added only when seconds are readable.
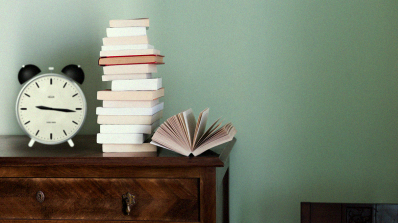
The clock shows h=9 m=16
